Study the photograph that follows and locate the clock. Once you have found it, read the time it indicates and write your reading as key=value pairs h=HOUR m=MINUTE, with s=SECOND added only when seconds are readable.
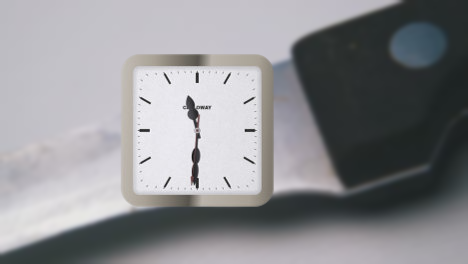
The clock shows h=11 m=30 s=31
